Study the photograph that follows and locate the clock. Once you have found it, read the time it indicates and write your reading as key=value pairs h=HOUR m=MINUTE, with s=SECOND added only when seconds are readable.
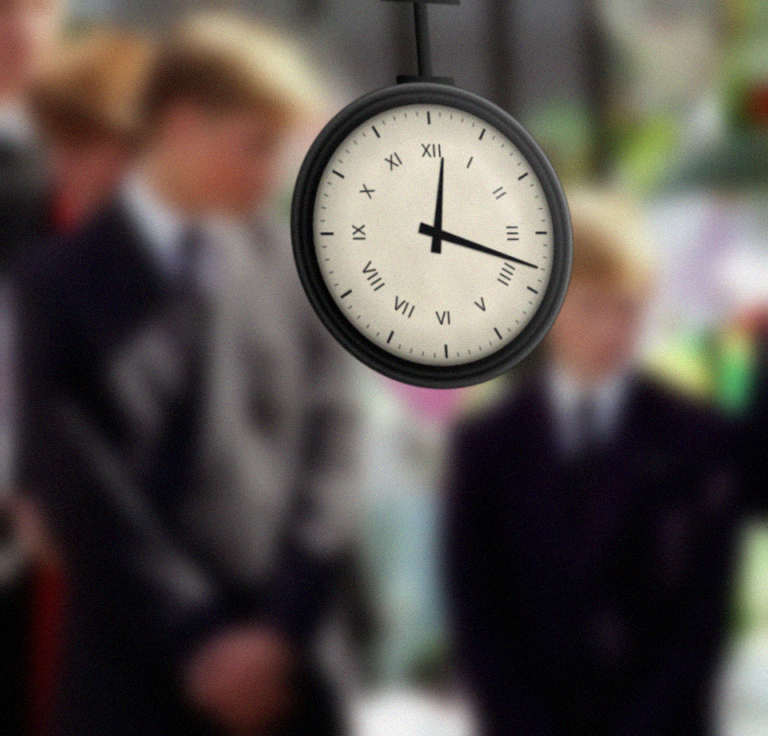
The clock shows h=12 m=18
